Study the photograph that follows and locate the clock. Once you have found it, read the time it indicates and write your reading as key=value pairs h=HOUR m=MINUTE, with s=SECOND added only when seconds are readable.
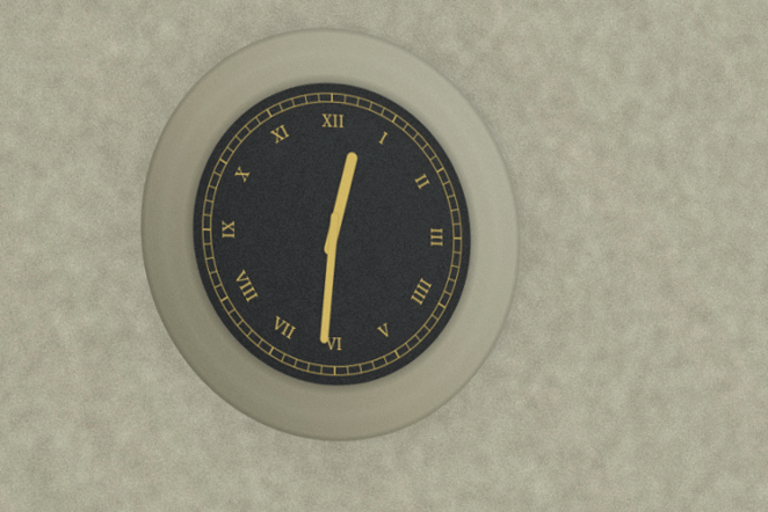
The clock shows h=12 m=31
